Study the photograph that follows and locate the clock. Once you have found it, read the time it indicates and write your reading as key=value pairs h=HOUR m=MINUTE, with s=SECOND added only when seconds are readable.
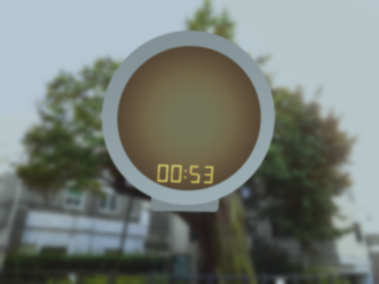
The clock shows h=0 m=53
